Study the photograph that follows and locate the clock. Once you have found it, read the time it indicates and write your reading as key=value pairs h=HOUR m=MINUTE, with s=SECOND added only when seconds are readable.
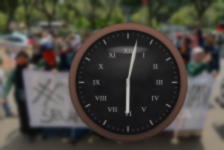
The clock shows h=6 m=2
